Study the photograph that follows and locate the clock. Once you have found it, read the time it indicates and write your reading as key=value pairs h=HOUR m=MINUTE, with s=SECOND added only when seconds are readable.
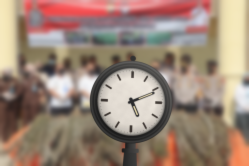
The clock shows h=5 m=11
